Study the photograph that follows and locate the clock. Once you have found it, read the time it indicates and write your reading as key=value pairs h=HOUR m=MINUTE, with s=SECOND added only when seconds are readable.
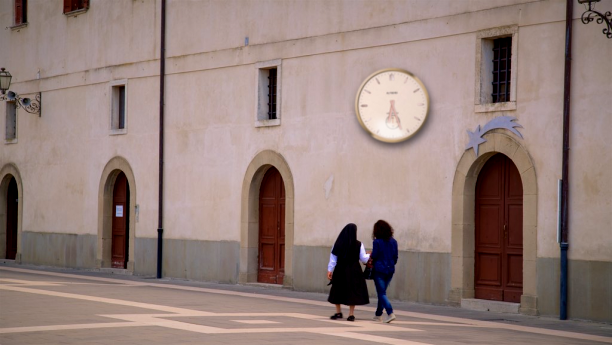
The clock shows h=6 m=27
